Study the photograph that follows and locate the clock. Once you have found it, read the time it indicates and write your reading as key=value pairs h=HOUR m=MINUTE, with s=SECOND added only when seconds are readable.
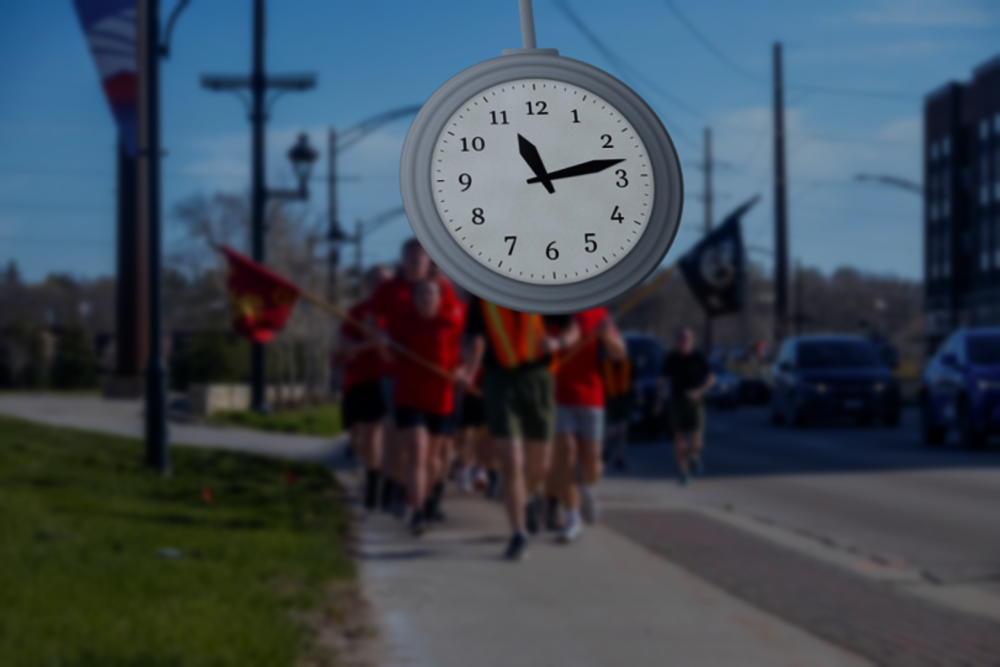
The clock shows h=11 m=13
